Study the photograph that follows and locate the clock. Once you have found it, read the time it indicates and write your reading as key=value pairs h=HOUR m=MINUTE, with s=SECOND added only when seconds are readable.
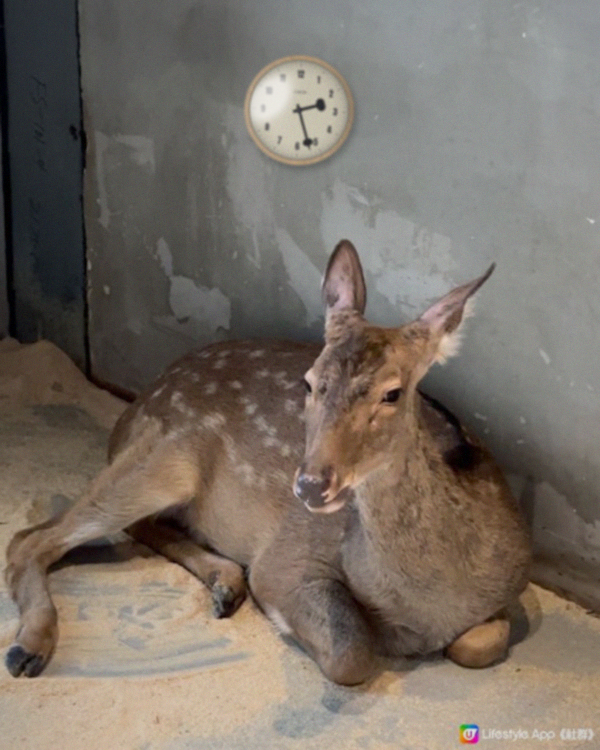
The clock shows h=2 m=27
